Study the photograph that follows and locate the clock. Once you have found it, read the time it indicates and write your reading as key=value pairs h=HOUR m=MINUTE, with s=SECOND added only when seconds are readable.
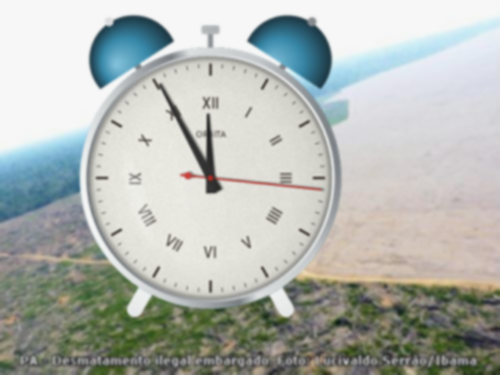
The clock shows h=11 m=55 s=16
